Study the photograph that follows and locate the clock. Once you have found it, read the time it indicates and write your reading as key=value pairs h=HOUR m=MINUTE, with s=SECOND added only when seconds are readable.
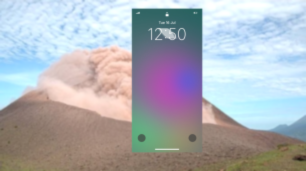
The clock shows h=12 m=50
